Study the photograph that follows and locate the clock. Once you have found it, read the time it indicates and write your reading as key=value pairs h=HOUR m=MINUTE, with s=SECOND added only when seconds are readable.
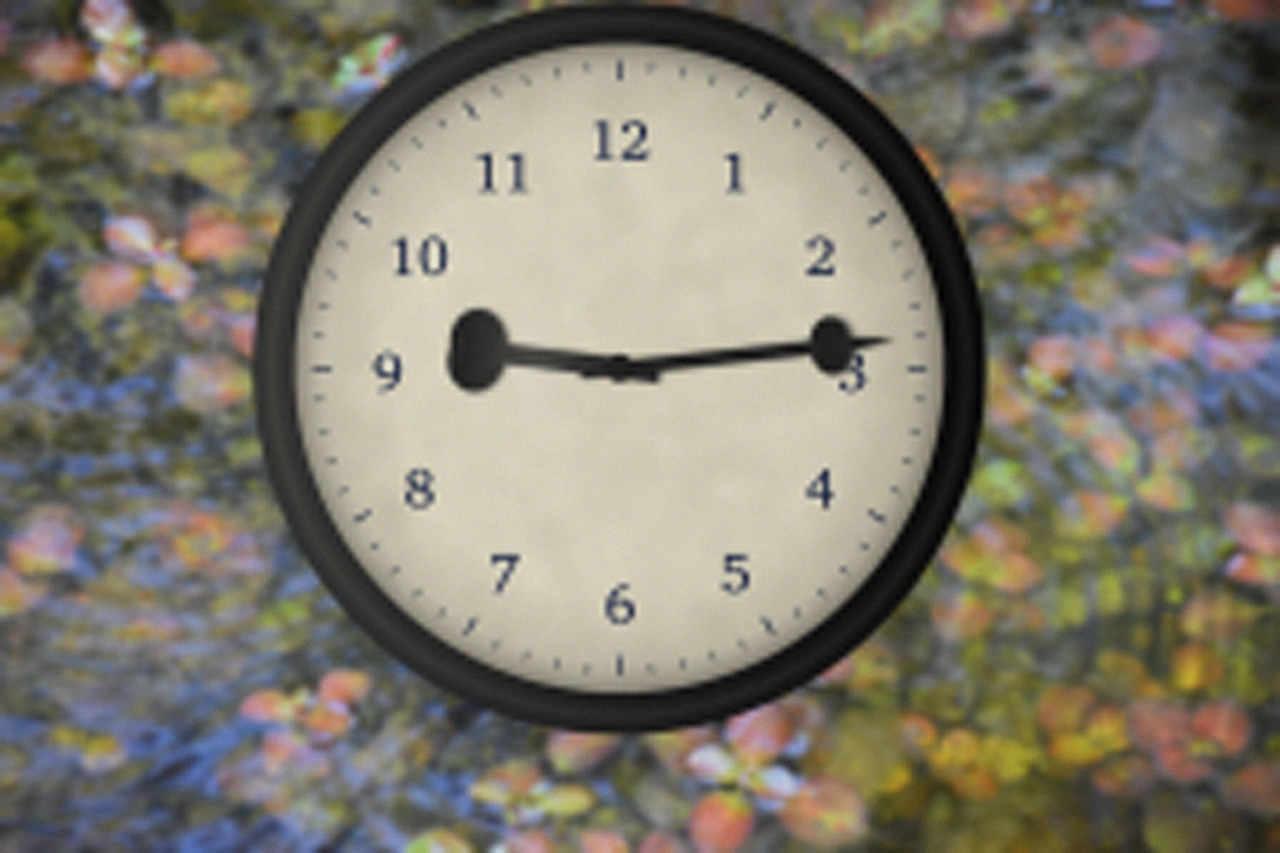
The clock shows h=9 m=14
